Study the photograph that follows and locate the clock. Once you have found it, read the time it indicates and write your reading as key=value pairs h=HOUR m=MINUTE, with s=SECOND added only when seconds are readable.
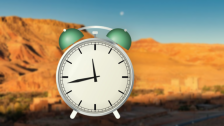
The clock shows h=11 m=43
